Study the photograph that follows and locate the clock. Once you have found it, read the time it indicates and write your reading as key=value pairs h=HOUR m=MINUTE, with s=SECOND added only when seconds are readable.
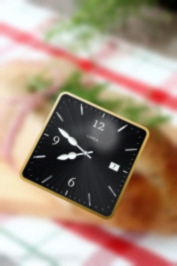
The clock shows h=7 m=48
